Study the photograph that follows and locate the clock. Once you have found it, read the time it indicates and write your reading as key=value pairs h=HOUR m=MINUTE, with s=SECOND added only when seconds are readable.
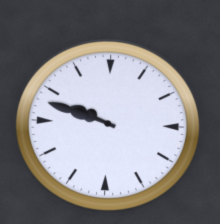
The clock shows h=9 m=48
